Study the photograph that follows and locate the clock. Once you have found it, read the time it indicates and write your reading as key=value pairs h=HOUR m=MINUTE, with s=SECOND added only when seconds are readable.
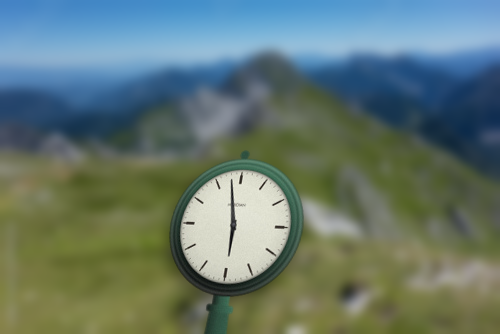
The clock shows h=5 m=58
